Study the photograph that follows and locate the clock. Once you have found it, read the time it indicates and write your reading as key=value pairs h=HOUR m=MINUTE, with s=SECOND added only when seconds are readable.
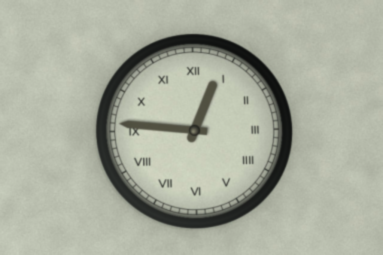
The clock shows h=12 m=46
